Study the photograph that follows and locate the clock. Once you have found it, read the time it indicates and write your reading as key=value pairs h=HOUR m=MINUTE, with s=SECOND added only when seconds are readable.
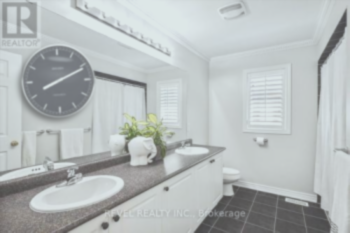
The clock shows h=8 m=11
